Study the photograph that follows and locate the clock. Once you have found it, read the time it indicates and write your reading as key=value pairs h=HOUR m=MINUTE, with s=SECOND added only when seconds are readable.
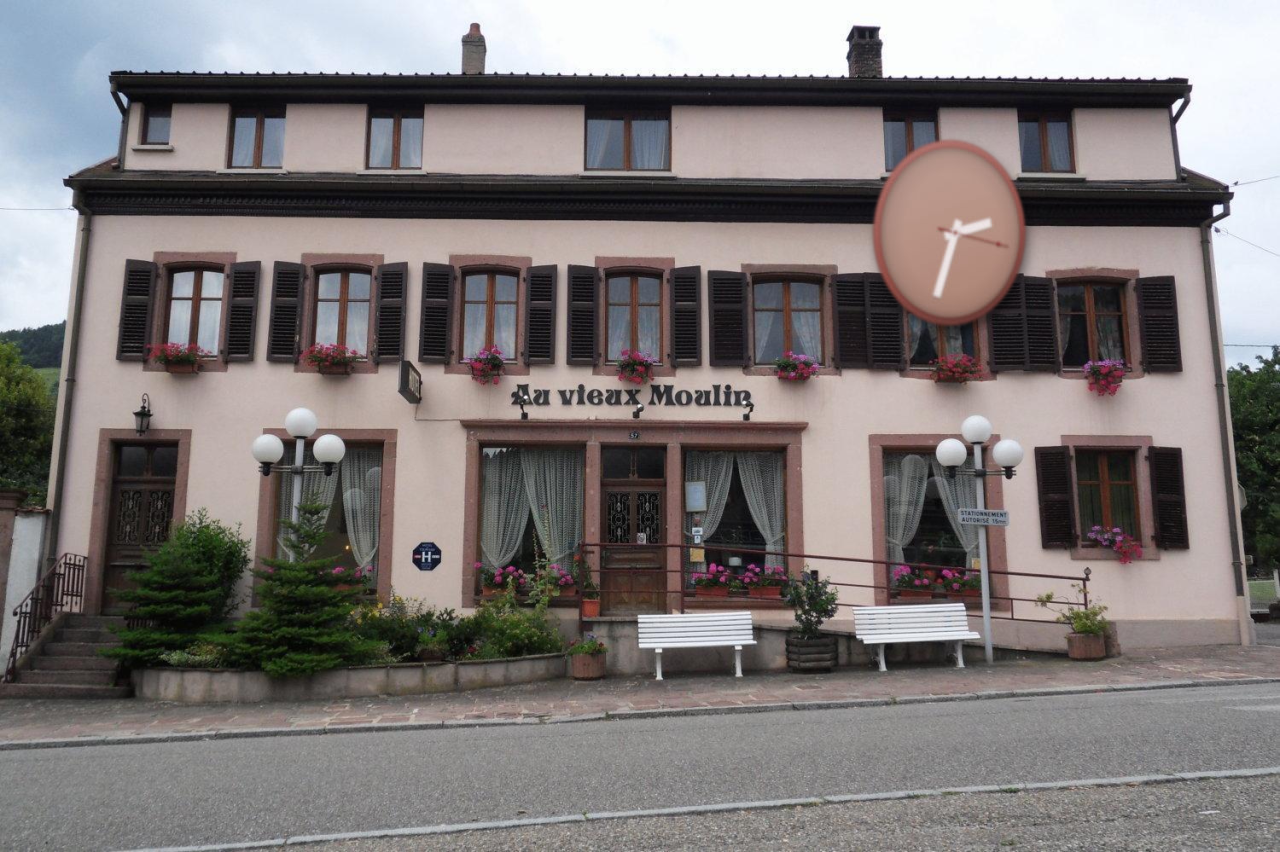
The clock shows h=2 m=33 s=17
